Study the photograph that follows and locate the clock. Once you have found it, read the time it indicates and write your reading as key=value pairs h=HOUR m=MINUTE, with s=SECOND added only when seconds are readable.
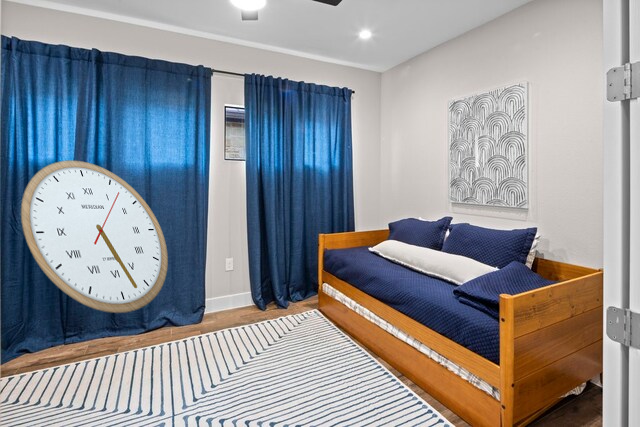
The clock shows h=5 m=27 s=7
